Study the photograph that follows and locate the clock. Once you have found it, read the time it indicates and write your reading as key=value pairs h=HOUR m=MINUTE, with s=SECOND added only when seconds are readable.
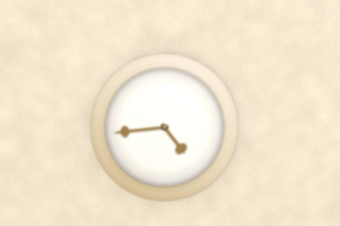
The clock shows h=4 m=44
